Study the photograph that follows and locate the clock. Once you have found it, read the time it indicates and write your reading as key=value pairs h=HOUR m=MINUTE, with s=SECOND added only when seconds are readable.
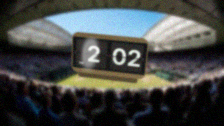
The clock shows h=2 m=2
